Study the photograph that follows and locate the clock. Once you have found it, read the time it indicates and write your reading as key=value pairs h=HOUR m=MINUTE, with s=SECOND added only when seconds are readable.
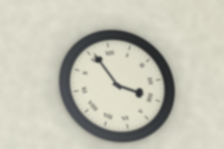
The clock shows h=3 m=56
